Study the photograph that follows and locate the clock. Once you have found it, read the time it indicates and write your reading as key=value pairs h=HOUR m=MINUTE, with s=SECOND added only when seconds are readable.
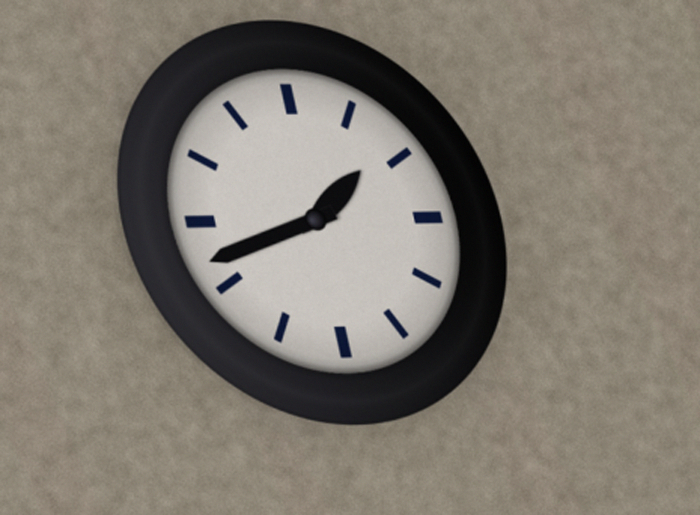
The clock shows h=1 m=42
